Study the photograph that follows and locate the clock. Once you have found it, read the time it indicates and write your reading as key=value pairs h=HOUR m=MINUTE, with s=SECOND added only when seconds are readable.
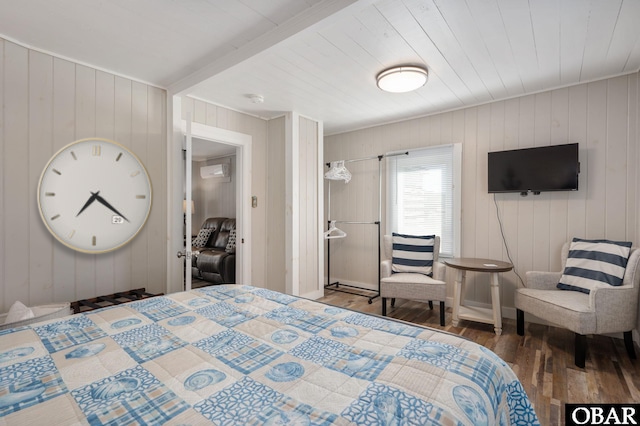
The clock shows h=7 m=21
